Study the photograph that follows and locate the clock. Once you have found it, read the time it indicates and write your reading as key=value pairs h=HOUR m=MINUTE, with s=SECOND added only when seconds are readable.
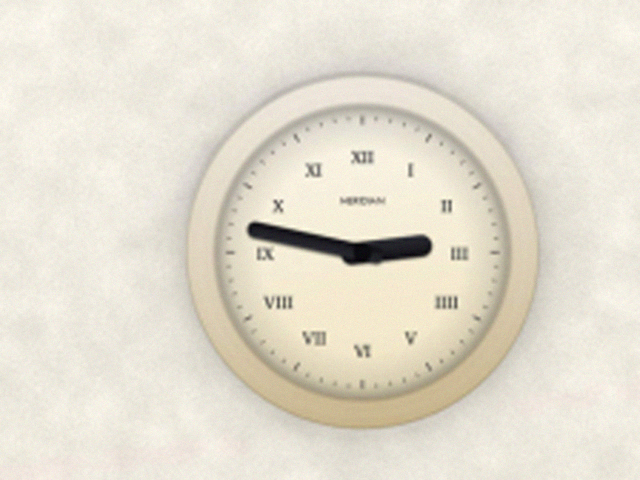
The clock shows h=2 m=47
